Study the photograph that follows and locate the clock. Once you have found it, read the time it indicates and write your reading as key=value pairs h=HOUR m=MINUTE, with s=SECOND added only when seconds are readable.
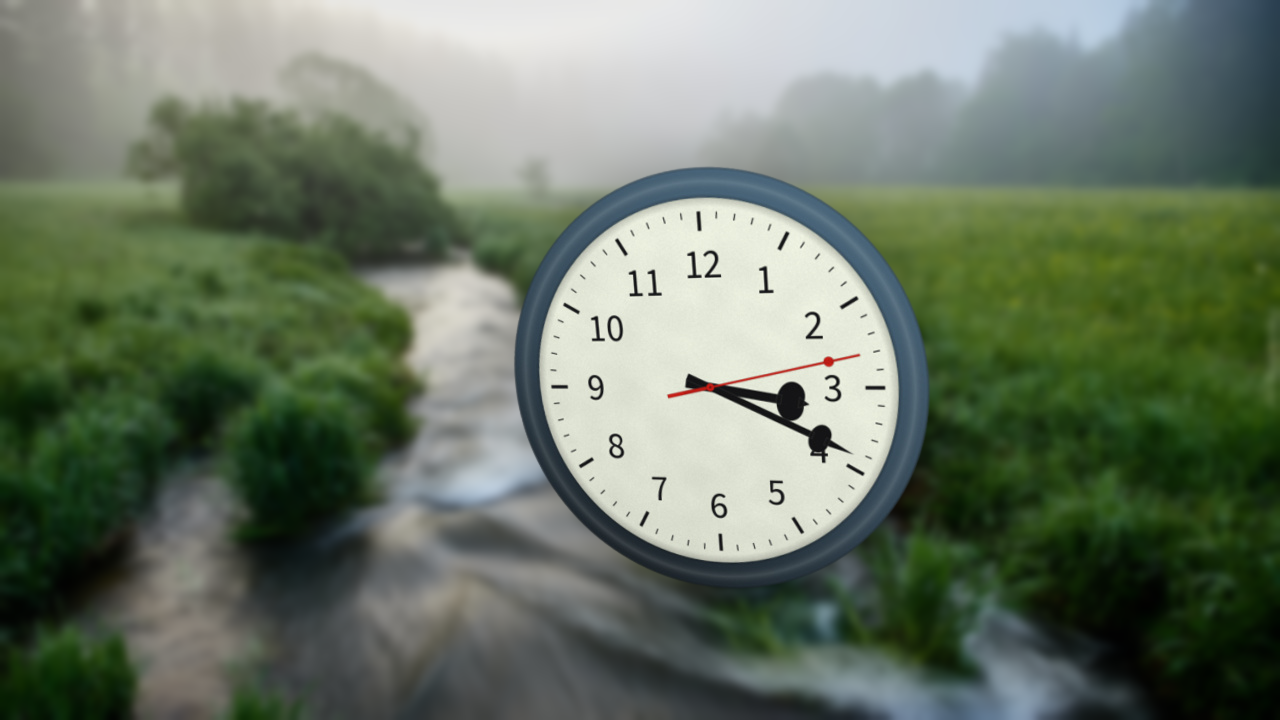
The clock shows h=3 m=19 s=13
